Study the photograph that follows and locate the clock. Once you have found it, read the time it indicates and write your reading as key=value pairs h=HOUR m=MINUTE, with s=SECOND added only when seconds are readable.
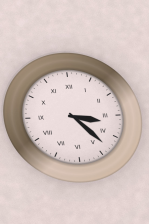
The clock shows h=3 m=23
